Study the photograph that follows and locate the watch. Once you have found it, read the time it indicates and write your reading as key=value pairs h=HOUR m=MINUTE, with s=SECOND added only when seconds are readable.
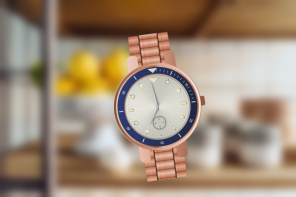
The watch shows h=6 m=59
